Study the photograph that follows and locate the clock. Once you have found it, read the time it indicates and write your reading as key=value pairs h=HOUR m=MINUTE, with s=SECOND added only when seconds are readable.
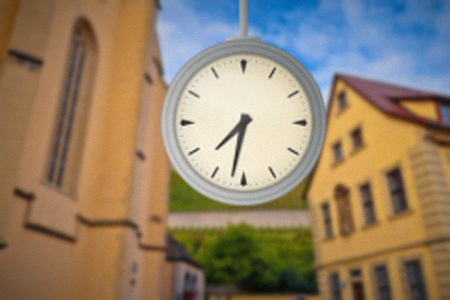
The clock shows h=7 m=32
